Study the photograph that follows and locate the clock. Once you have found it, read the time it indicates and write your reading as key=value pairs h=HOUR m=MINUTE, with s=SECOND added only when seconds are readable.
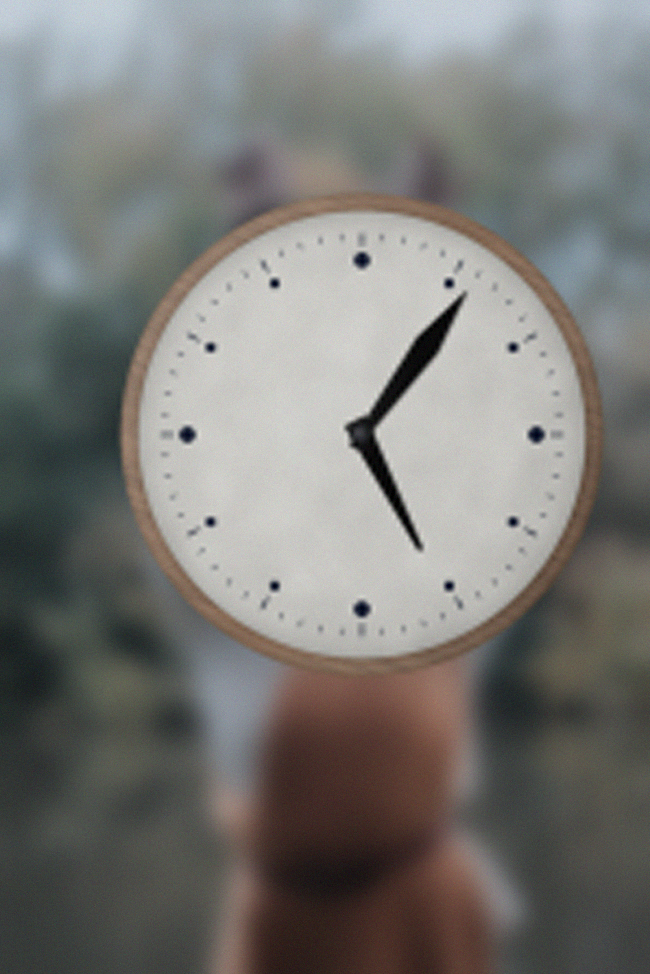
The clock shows h=5 m=6
